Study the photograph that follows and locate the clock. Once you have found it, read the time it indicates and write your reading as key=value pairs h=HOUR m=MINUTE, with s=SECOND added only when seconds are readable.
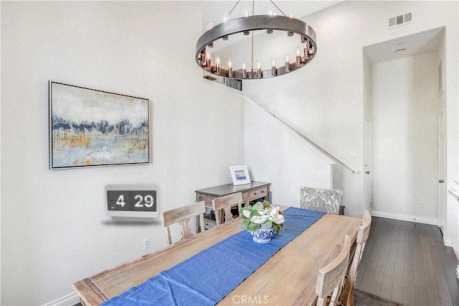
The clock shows h=4 m=29
